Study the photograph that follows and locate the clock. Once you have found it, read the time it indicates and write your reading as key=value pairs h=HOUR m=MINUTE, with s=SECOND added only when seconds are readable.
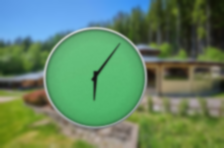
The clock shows h=6 m=6
